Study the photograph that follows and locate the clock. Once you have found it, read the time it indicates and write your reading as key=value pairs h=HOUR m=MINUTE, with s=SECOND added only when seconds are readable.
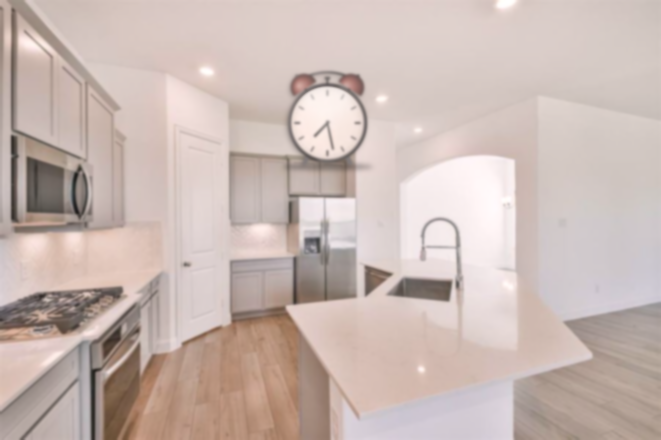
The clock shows h=7 m=28
